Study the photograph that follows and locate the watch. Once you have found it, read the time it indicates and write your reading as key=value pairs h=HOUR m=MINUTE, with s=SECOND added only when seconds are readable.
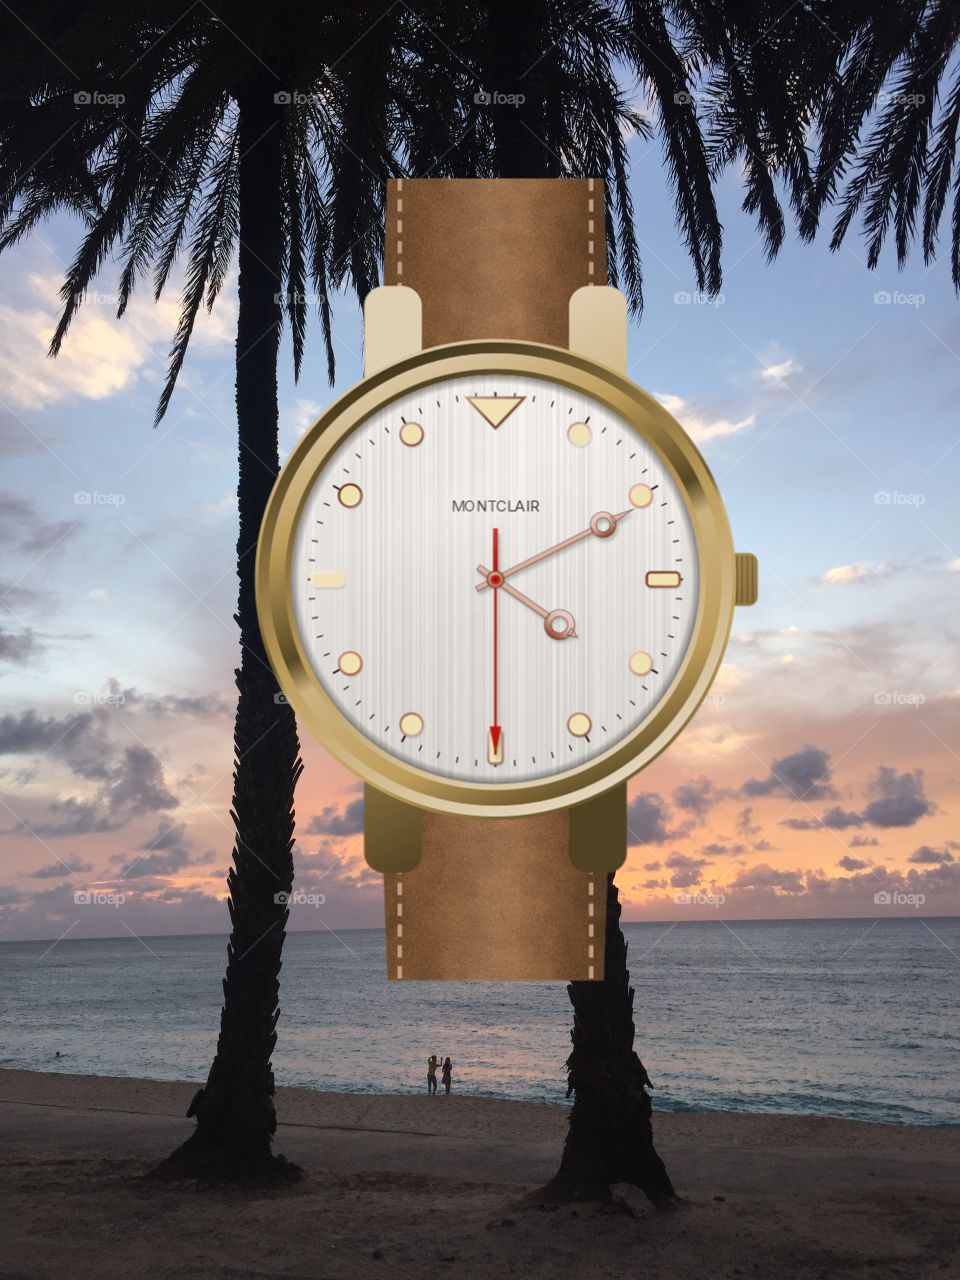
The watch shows h=4 m=10 s=30
